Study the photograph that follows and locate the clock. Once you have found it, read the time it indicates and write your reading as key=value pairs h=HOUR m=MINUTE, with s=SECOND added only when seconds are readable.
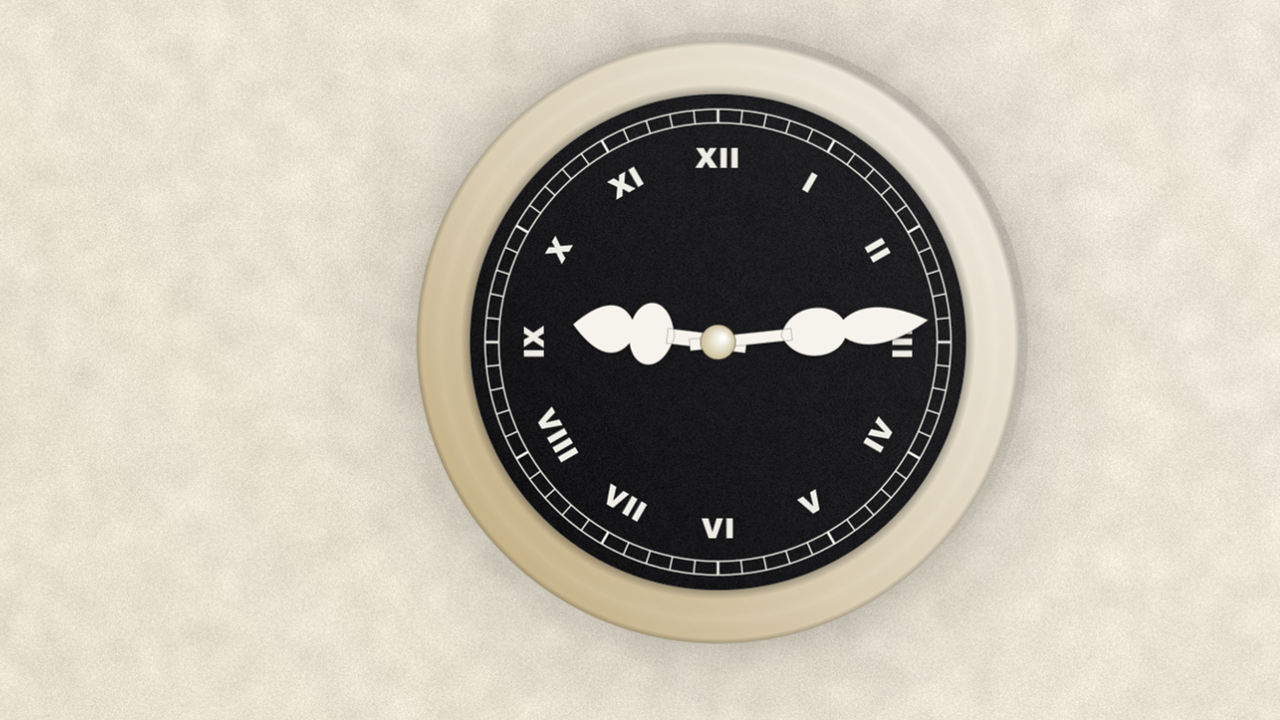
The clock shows h=9 m=14
